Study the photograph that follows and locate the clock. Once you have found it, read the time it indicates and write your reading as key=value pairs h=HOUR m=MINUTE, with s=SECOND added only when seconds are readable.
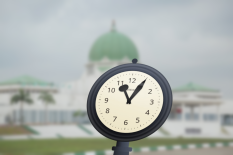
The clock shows h=11 m=5
